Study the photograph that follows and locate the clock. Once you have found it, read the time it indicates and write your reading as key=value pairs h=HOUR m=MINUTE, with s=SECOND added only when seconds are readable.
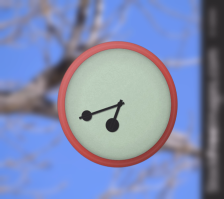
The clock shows h=6 m=42
